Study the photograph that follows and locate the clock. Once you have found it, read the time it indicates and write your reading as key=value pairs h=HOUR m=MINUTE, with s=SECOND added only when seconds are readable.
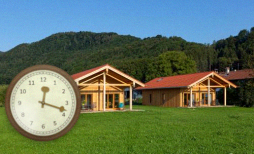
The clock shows h=12 m=18
